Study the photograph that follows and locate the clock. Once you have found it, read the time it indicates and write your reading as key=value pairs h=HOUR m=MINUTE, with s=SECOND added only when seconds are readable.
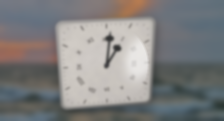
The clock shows h=1 m=1
